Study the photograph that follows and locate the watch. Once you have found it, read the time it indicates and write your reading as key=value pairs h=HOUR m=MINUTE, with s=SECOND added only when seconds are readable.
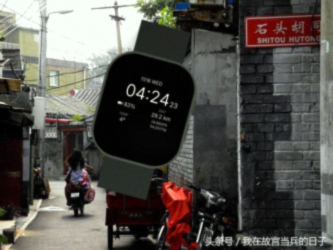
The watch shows h=4 m=24
